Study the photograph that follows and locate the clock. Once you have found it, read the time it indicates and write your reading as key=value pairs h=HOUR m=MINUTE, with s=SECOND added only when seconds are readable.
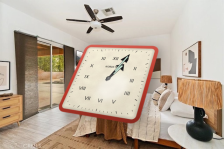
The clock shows h=1 m=4
